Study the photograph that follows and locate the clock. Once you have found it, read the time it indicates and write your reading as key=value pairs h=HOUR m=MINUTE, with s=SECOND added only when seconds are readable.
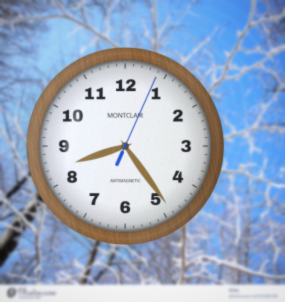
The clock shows h=8 m=24 s=4
